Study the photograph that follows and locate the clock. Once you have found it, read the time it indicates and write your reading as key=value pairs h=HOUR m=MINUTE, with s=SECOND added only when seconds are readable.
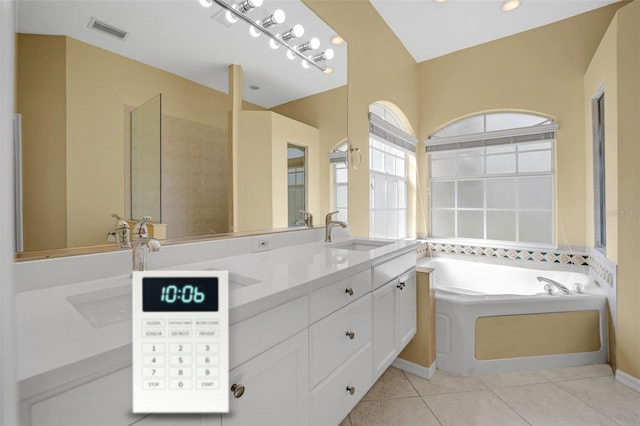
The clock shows h=10 m=6
